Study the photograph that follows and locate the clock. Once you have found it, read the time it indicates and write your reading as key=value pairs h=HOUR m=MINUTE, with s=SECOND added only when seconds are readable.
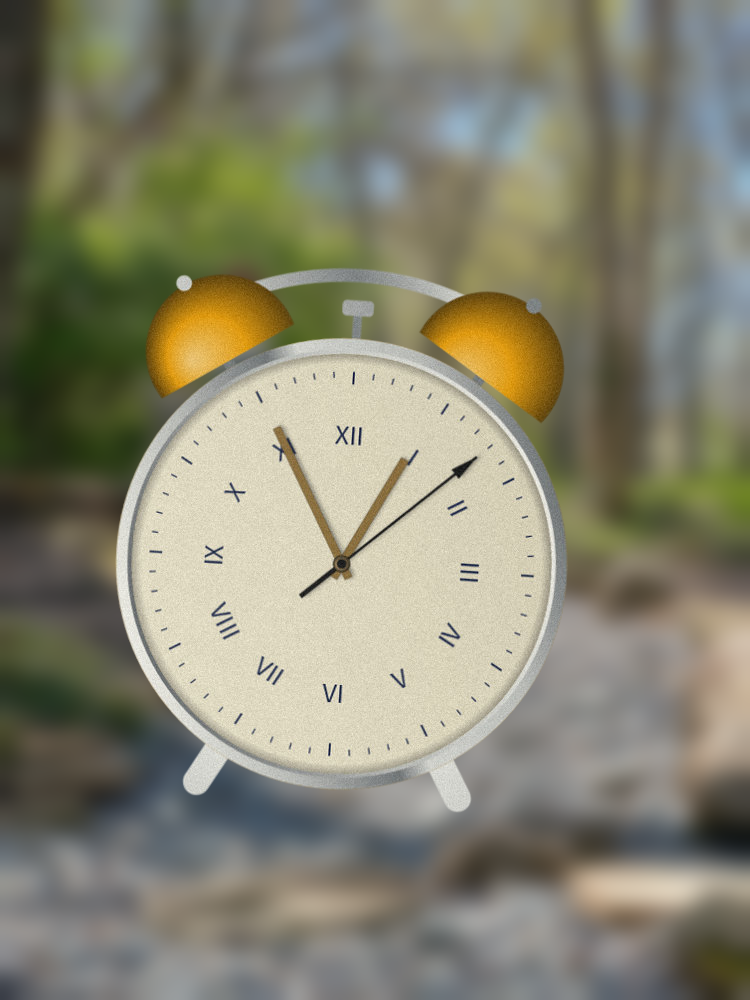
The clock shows h=12 m=55 s=8
